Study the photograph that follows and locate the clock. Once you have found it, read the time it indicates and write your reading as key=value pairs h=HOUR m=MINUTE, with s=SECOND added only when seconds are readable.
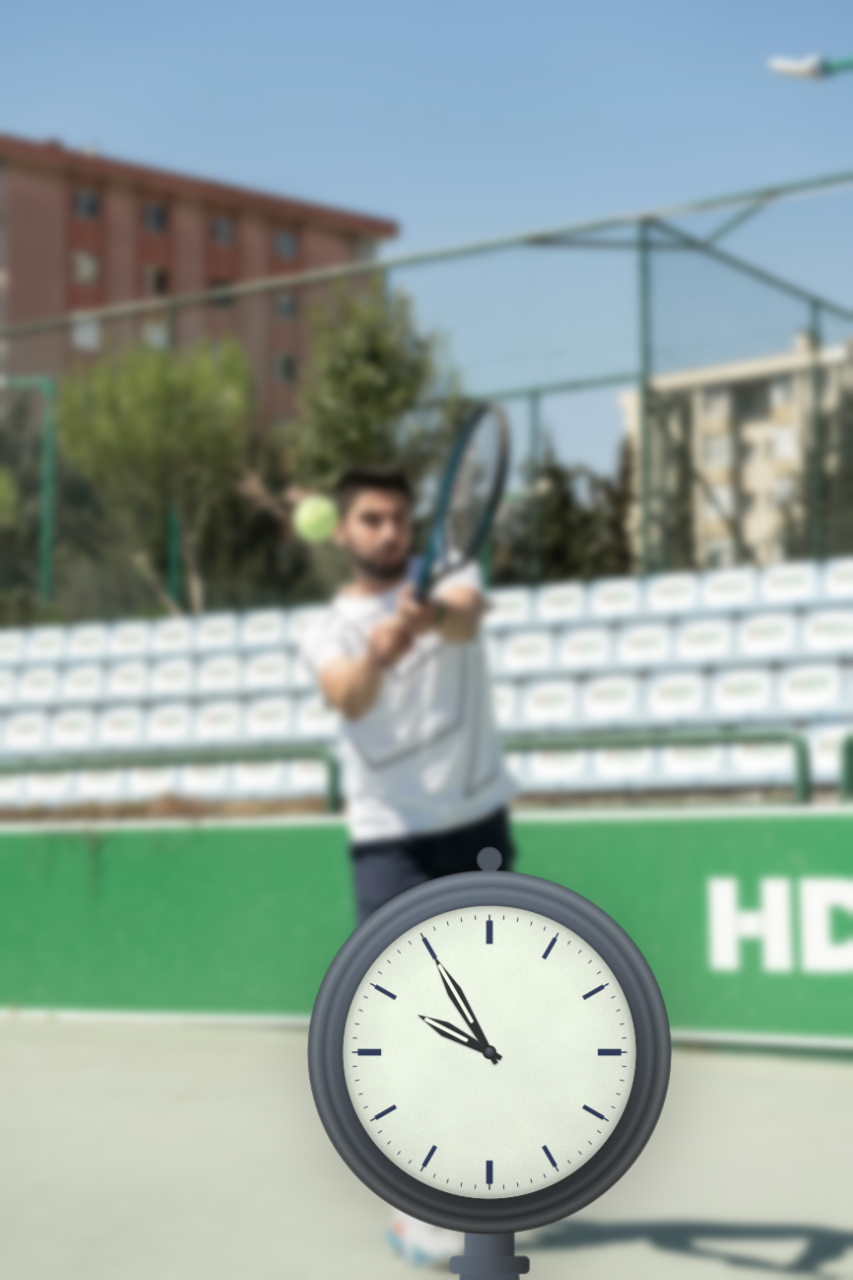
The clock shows h=9 m=55
